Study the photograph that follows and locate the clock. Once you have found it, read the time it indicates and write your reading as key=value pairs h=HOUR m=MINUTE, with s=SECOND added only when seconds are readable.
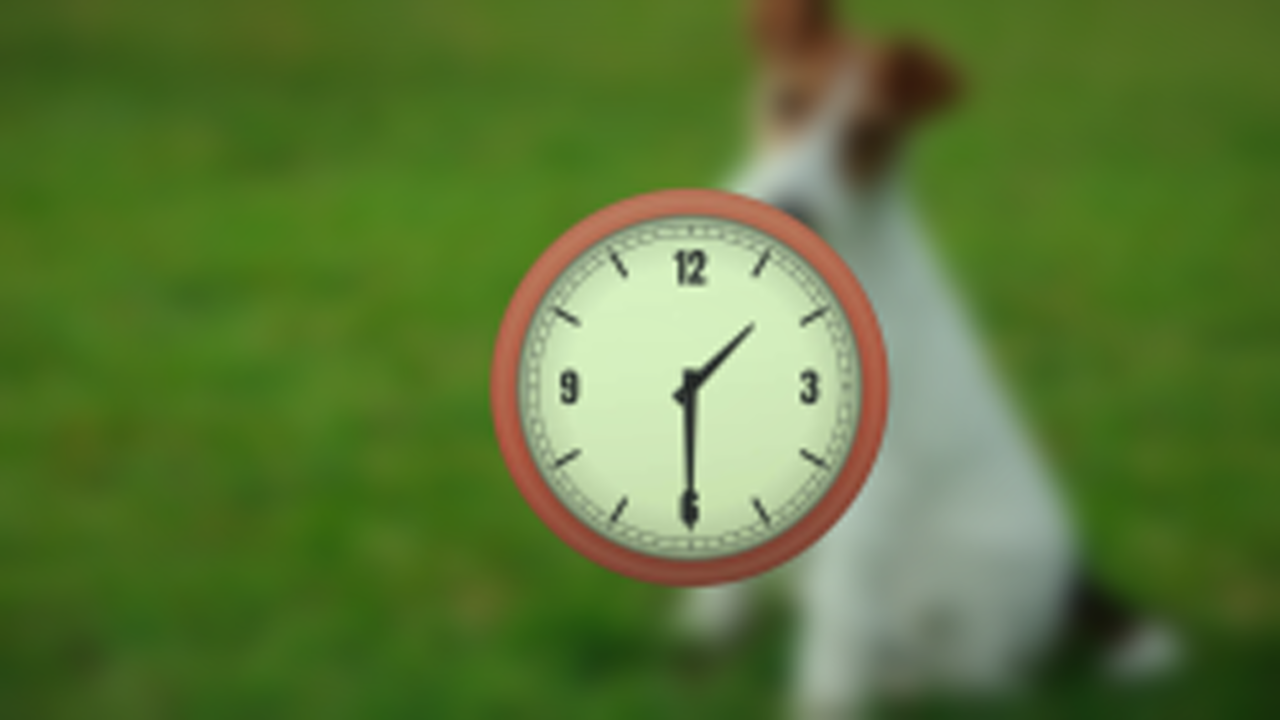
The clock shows h=1 m=30
